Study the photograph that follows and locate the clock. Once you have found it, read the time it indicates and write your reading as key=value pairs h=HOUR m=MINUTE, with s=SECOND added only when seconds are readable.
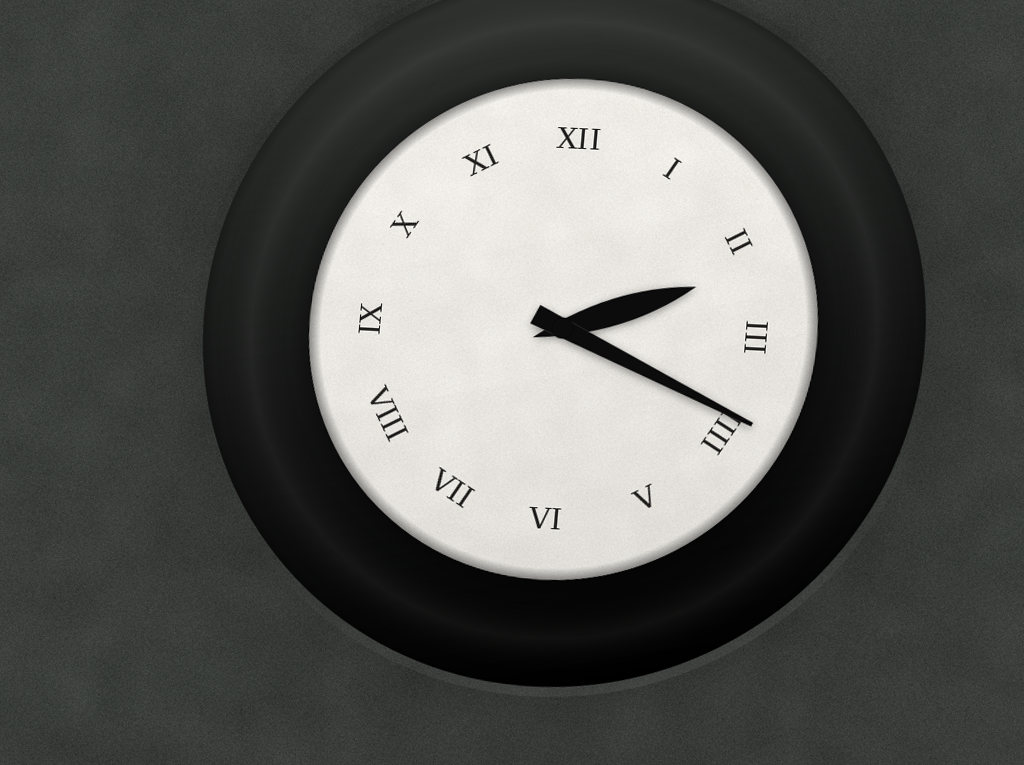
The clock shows h=2 m=19
